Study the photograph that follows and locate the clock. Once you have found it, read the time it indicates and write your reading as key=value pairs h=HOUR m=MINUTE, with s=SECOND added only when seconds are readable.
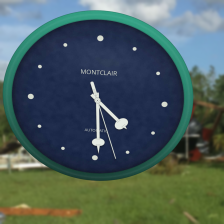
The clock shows h=4 m=29 s=27
